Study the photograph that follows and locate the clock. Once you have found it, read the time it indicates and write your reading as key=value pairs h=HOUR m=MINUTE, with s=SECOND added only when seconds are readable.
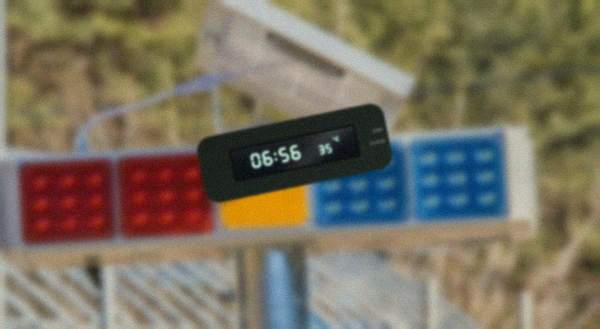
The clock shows h=6 m=56
